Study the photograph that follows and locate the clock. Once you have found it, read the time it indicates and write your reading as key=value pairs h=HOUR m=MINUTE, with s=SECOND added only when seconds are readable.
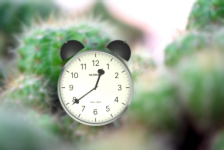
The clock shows h=12 m=39
